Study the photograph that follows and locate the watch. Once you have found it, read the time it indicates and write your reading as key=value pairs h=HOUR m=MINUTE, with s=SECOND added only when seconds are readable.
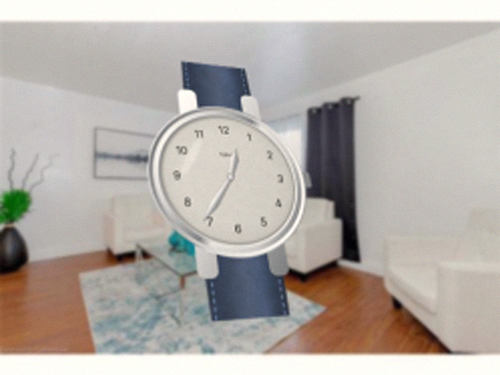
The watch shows h=12 m=36
